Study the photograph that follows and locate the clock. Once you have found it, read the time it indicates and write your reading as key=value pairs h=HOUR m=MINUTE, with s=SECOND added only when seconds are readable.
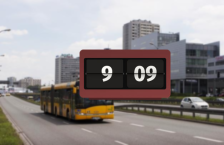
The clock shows h=9 m=9
